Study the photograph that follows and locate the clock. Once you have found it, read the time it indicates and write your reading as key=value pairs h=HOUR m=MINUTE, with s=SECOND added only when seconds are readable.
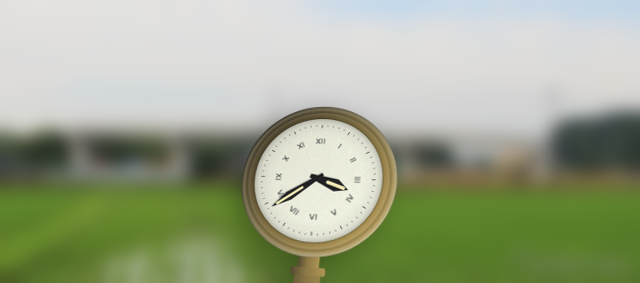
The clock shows h=3 m=39
